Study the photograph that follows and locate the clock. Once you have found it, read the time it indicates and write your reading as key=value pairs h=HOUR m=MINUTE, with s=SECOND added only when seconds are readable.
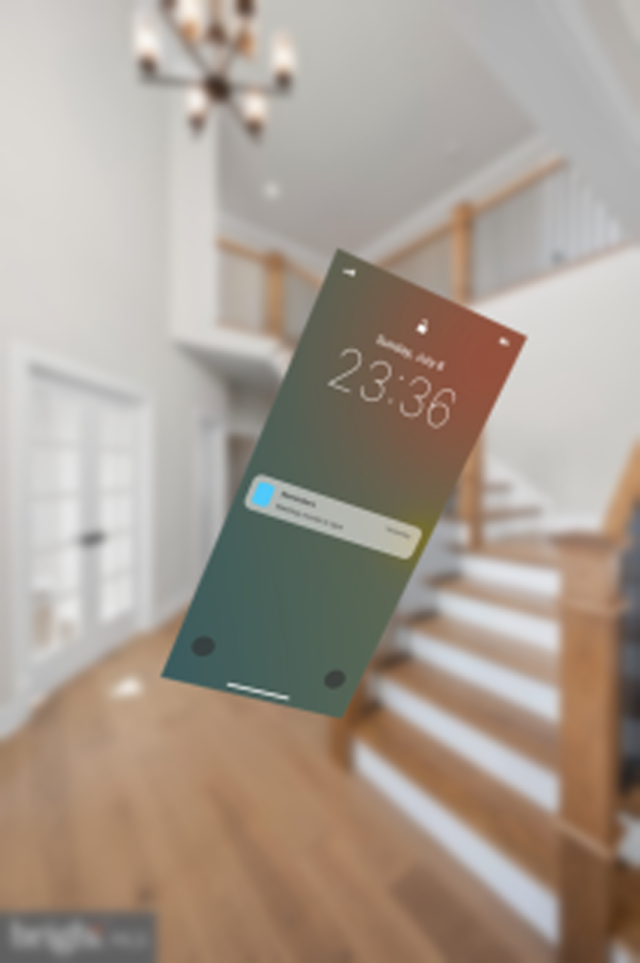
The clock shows h=23 m=36
